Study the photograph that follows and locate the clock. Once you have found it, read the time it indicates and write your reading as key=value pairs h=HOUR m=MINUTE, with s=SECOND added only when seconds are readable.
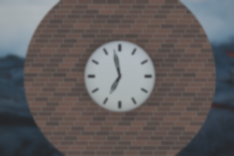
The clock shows h=6 m=58
